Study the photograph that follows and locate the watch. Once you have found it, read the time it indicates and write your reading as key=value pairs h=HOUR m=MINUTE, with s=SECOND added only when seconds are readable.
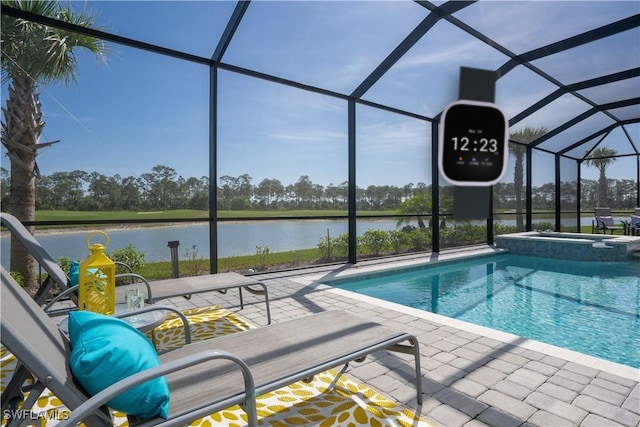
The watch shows h=12 m=23
